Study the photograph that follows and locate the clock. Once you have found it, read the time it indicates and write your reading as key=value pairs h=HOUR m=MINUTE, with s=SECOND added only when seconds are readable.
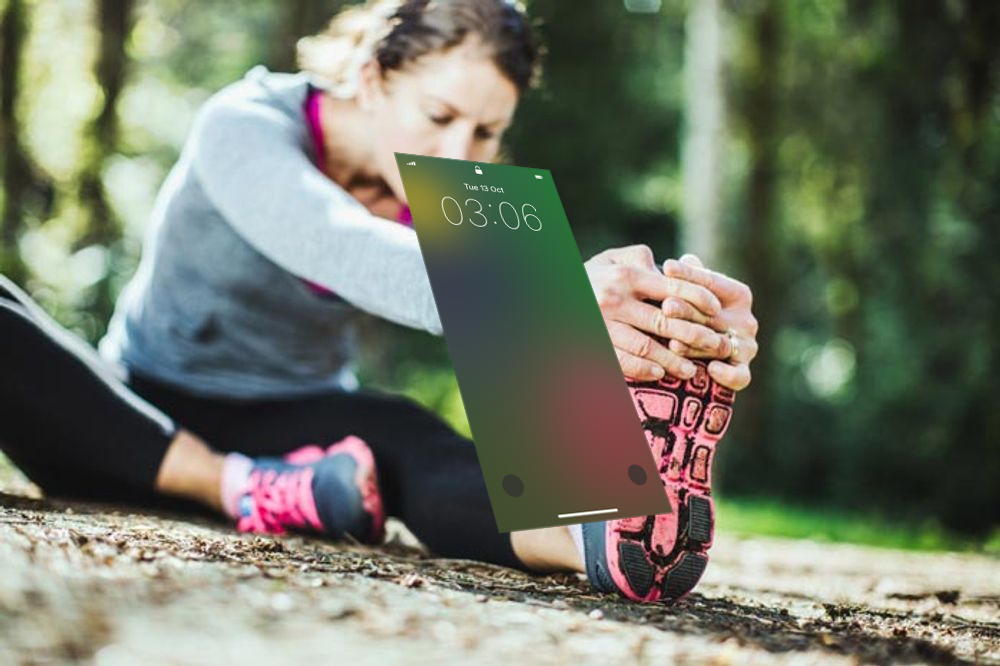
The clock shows h=3 m=6
